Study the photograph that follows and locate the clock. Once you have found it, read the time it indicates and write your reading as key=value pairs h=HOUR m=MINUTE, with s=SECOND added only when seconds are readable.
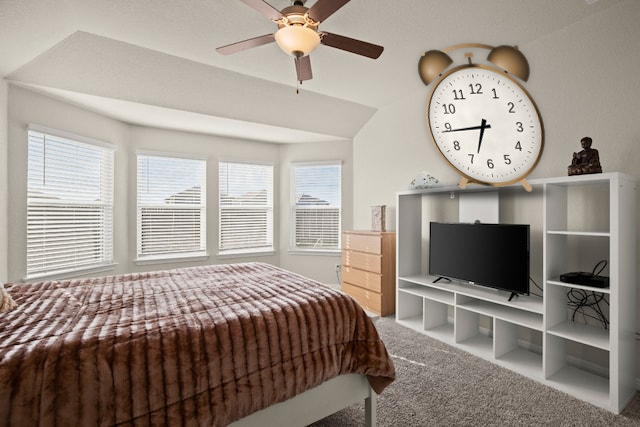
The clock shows h=6 m=44
